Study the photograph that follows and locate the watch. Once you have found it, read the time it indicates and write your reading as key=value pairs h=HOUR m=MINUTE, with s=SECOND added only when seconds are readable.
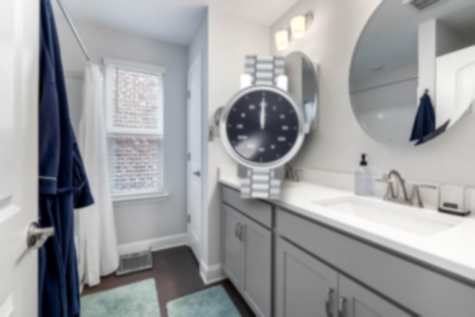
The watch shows h=12 m=0
